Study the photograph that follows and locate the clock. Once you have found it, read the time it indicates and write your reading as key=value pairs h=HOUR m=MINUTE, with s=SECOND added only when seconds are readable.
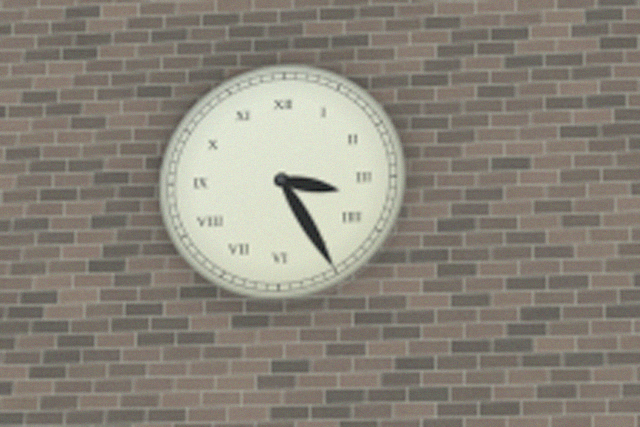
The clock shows h=3 m=25
